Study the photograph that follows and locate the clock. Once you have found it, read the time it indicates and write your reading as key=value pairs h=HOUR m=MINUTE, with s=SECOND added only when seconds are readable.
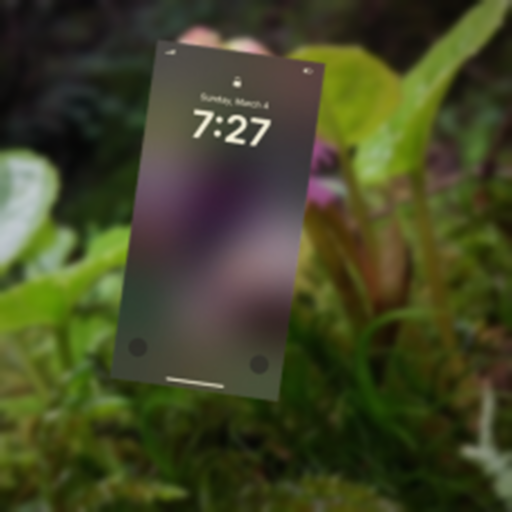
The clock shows h=7 m=27
